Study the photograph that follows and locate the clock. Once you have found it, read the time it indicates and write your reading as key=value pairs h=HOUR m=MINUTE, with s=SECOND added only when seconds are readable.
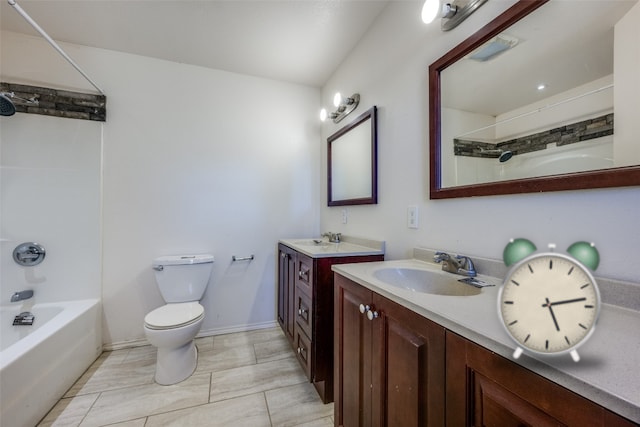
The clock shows h=5 m=13
